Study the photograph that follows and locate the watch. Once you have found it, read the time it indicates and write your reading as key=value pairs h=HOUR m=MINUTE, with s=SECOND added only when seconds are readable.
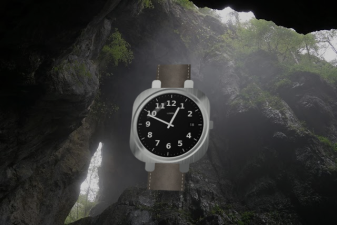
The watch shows h=12 m=49
